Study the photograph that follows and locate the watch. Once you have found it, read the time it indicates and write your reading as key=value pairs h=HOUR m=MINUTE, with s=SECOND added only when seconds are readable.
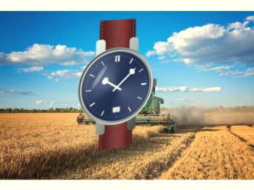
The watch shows h=10 m=8
